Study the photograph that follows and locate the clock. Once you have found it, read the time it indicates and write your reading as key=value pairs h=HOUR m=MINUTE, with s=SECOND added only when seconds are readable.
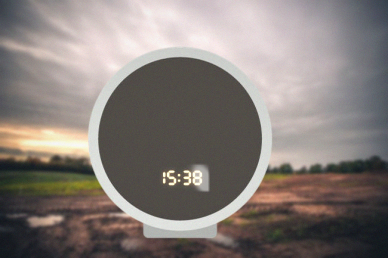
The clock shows h=15 m=38
